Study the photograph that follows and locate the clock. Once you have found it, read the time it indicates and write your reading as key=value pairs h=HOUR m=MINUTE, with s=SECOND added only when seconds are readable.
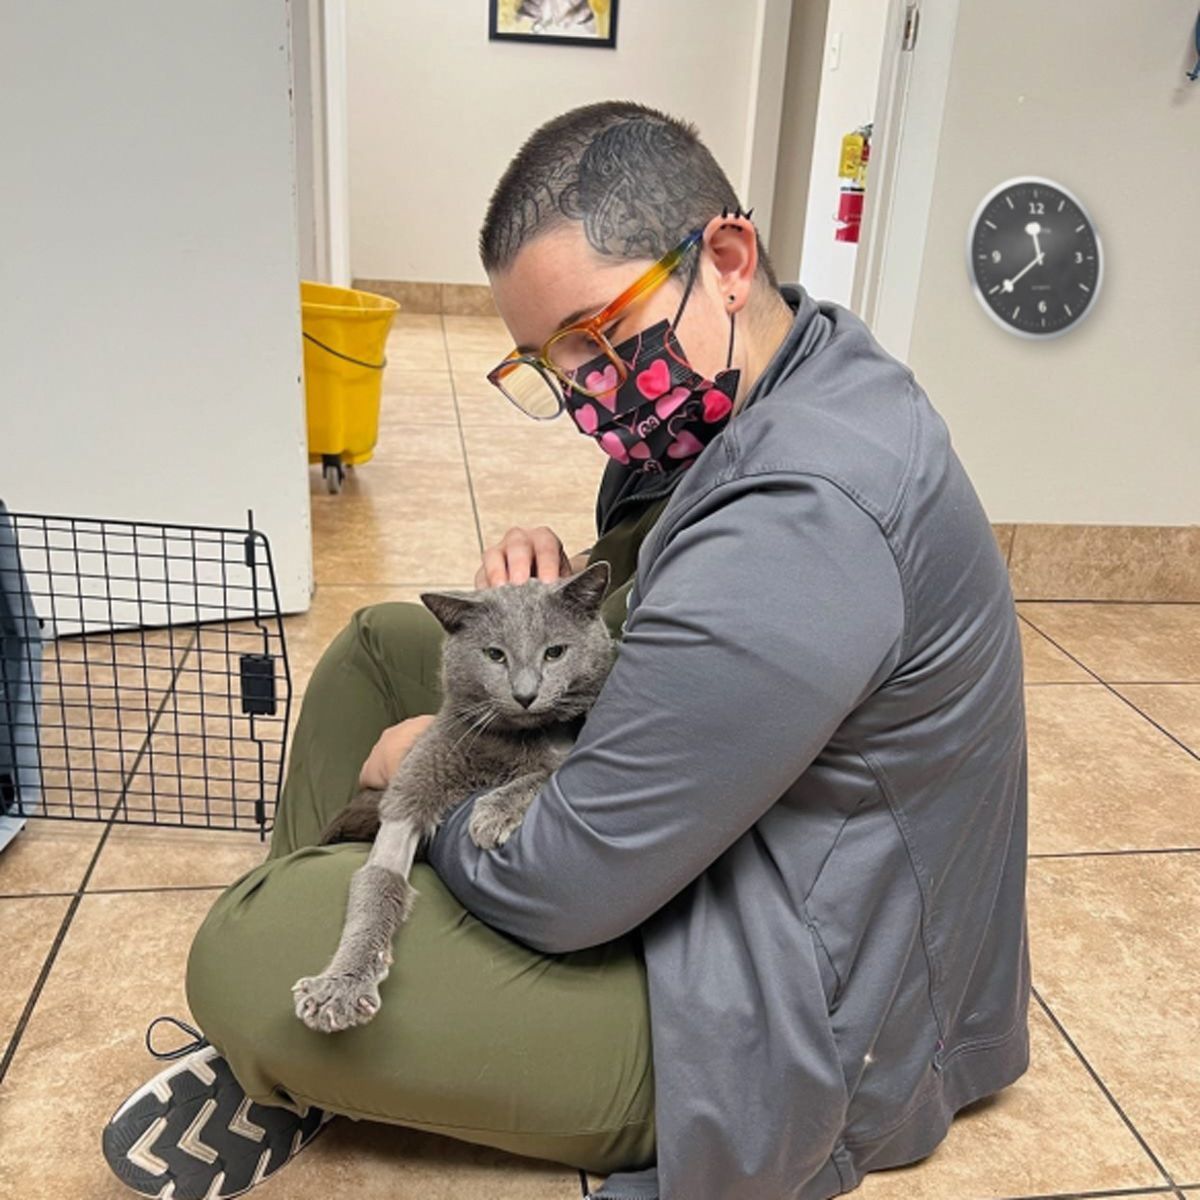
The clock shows h=11 m=39
